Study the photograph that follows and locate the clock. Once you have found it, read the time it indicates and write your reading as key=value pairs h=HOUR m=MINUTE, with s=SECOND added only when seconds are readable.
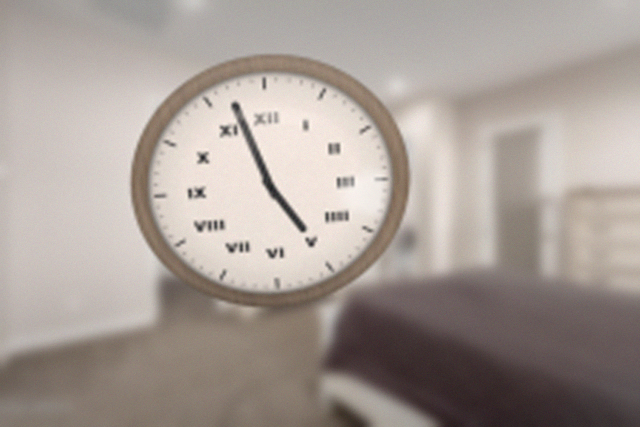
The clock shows h=4 m=57
